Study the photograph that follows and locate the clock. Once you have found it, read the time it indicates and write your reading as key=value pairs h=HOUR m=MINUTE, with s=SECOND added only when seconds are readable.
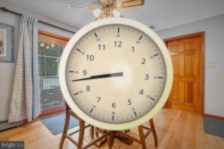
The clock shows h=8 m=43
